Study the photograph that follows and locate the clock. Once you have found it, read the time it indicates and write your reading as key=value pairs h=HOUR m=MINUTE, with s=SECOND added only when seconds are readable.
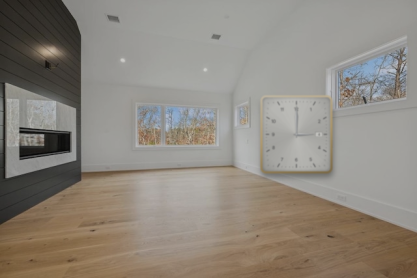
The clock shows h=3 m=0
